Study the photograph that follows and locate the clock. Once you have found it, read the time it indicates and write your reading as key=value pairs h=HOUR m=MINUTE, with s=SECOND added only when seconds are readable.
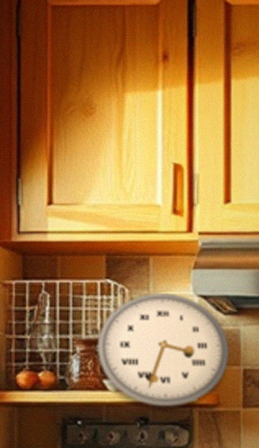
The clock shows h=3 m=33
